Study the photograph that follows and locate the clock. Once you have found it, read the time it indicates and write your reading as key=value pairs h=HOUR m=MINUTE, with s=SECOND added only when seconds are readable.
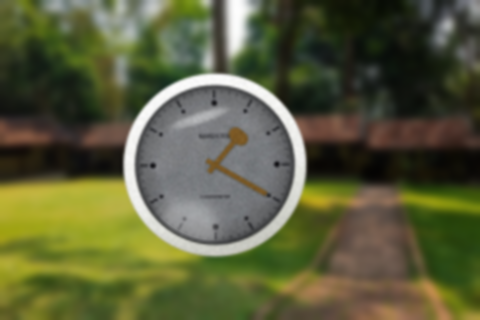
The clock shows h=1 m=20
